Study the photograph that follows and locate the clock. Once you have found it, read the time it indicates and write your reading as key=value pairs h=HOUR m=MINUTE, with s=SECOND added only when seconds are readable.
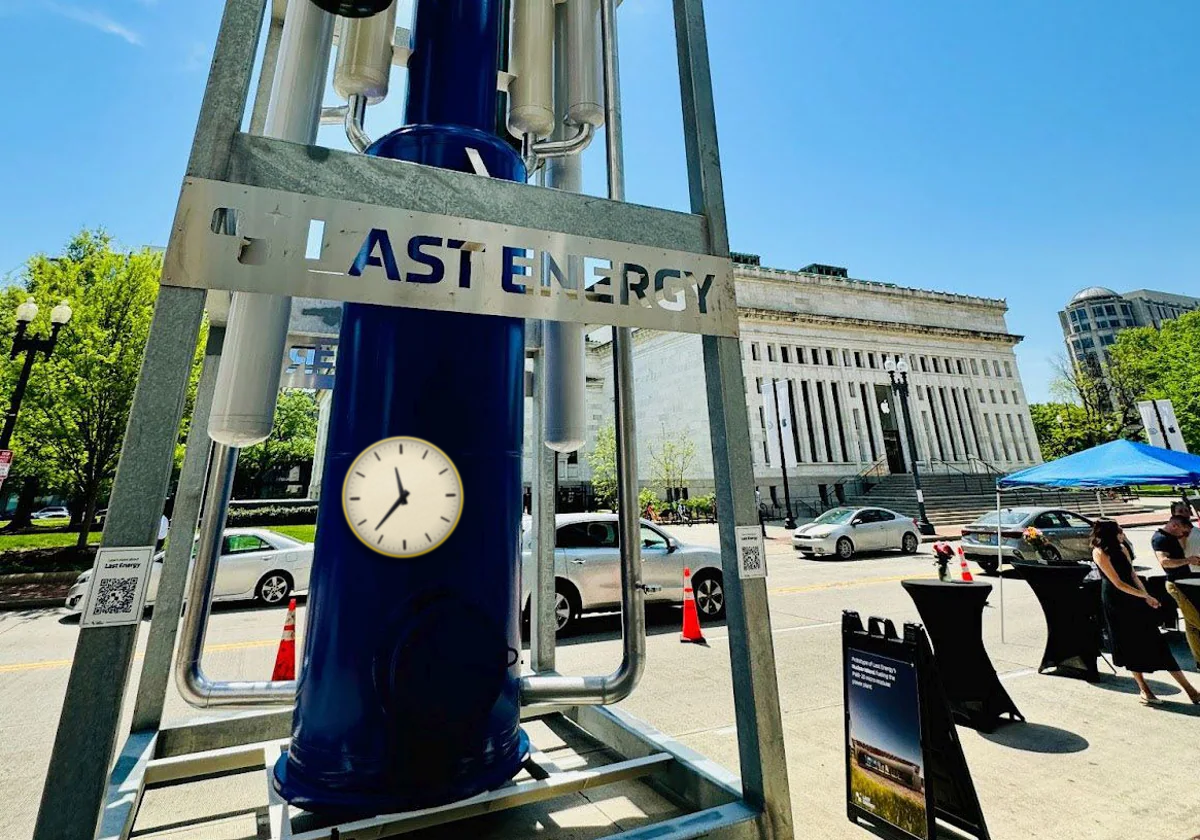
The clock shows h=11 m=37
